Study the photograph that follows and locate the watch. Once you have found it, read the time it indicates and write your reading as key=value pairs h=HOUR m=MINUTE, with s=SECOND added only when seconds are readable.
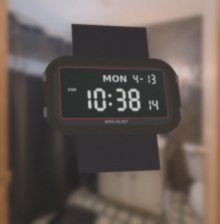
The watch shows h=10 m=38 s=14
